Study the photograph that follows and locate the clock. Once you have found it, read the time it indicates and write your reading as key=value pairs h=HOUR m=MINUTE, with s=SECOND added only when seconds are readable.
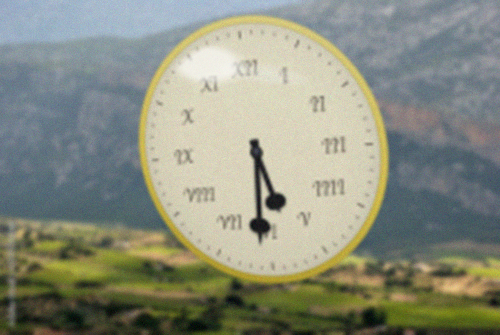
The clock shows h=5 m=31
